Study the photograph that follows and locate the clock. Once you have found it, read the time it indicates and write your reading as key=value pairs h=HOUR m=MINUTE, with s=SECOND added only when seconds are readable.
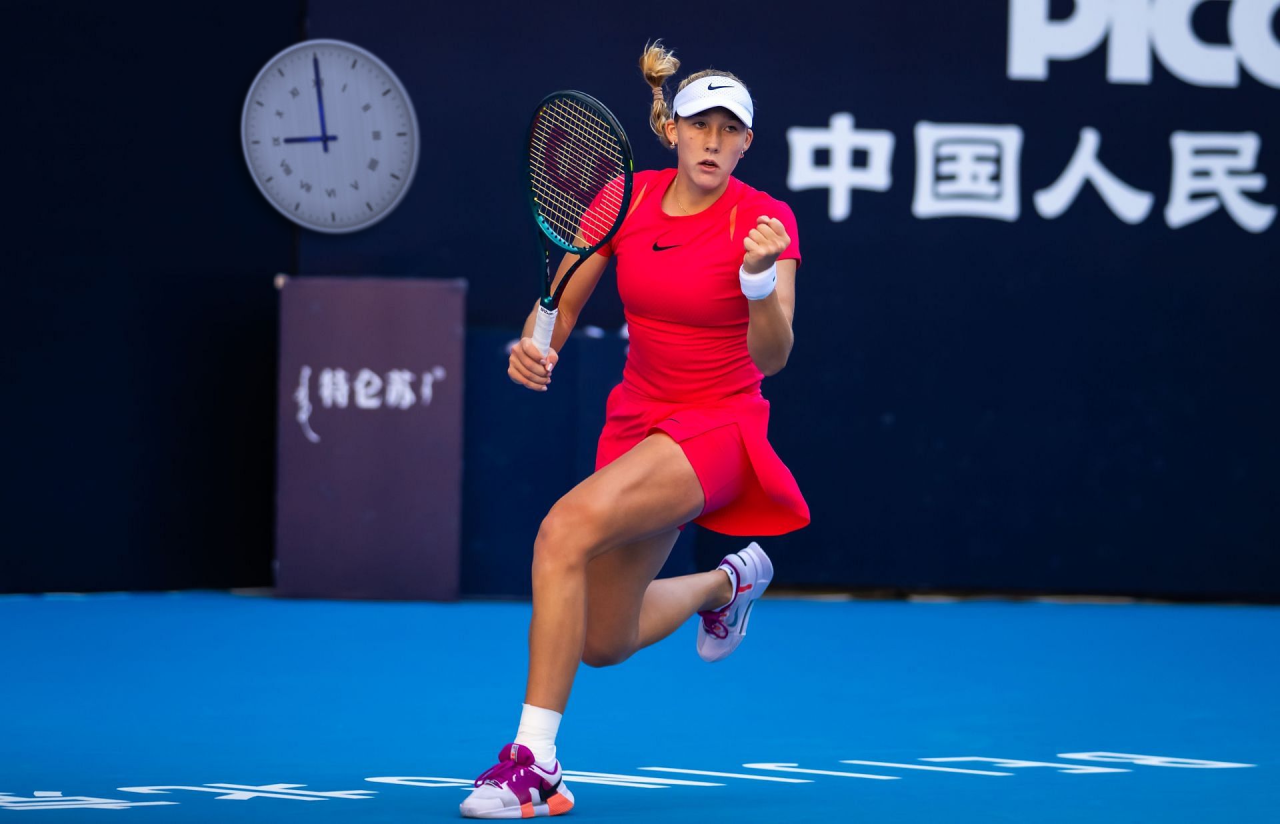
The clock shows h=9 m=0
